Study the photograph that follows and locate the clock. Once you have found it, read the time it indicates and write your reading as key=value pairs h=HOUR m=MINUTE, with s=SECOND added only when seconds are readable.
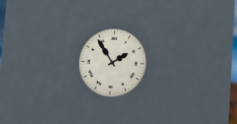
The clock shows h=1 m=54
